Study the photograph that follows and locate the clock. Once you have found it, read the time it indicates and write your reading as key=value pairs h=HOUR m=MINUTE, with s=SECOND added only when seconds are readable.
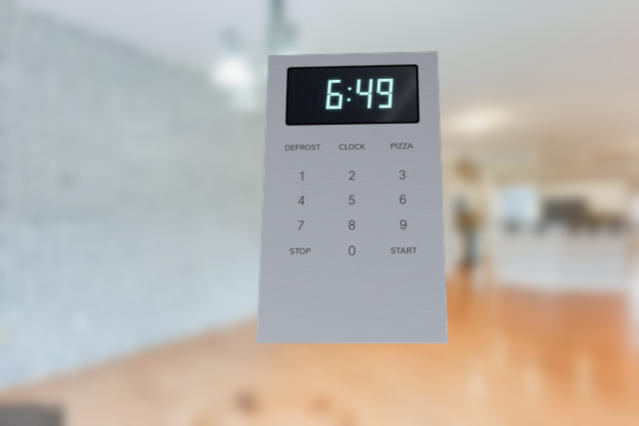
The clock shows h=6 m=49
